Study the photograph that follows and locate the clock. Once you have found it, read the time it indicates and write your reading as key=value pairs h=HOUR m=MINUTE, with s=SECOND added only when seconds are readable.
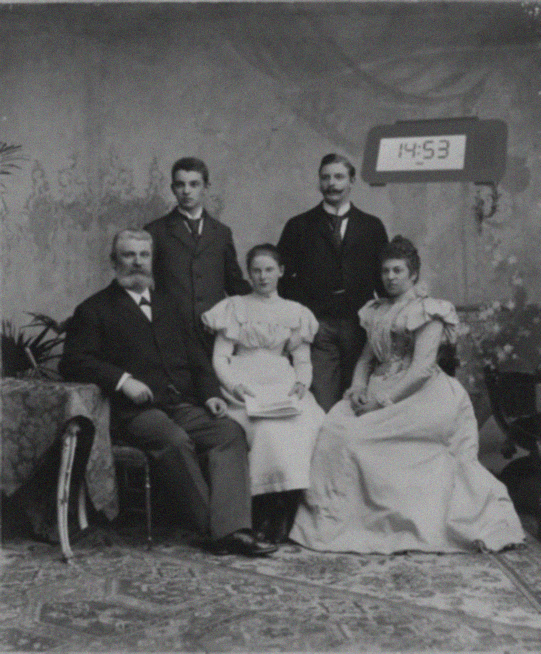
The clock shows h=14 m=53
